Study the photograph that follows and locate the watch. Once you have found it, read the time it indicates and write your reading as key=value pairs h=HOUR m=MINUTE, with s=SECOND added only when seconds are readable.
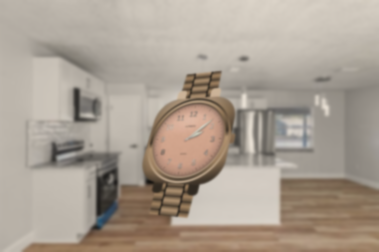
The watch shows h=2 m=8
